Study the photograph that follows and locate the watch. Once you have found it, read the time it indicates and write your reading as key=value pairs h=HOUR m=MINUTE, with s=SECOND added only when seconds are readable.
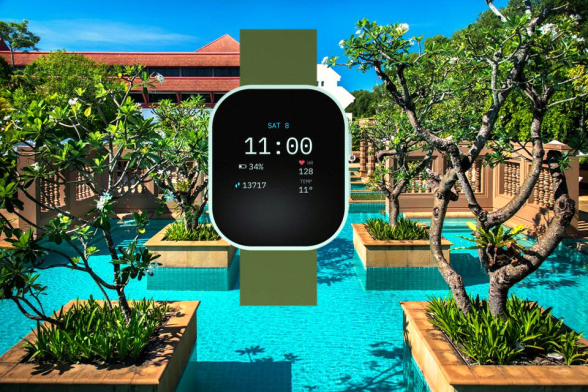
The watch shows h=11 m=0
